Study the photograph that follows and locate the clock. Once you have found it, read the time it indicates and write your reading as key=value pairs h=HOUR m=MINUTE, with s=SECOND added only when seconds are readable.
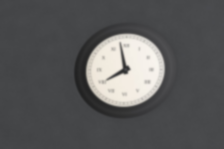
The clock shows h=7 m=58
